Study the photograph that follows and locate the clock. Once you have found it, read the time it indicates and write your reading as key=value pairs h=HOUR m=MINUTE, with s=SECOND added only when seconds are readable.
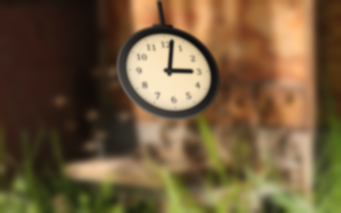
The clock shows h=3 m=2
